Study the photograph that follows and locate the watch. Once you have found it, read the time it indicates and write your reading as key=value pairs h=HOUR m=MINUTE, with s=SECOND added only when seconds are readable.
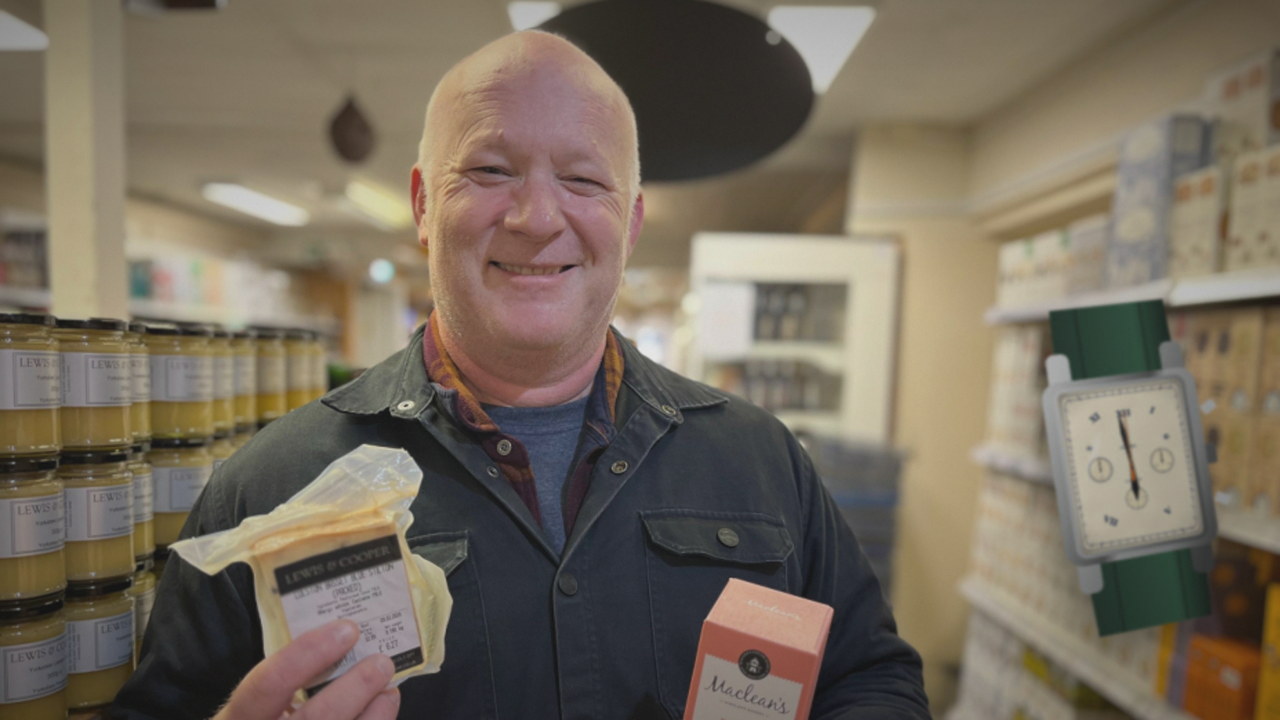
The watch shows h=5 m=59
